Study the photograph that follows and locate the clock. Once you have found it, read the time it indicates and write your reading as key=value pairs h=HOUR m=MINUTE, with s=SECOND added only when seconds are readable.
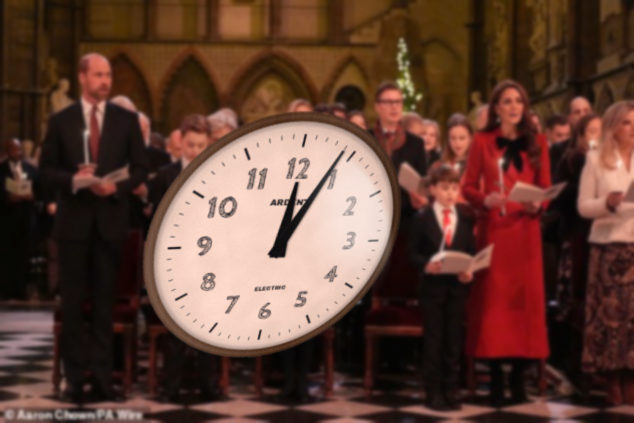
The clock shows h=12 m=4
